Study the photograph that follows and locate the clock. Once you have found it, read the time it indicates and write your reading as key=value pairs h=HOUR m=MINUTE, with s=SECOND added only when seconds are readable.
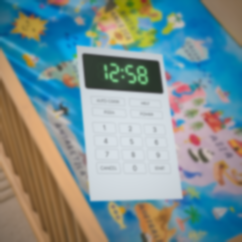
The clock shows h=12 m=58
